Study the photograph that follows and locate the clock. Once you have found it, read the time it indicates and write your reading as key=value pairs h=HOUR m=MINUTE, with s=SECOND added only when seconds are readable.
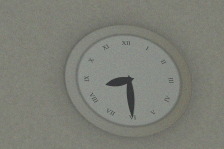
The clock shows h=8 m=30
